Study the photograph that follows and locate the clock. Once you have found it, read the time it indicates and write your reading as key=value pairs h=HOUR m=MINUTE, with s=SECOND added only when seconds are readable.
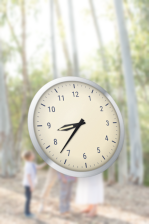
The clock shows h=8 m=37
